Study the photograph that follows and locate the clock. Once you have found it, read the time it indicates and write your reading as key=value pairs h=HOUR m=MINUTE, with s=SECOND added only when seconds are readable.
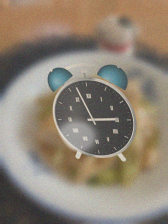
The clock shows h=2 m=57
